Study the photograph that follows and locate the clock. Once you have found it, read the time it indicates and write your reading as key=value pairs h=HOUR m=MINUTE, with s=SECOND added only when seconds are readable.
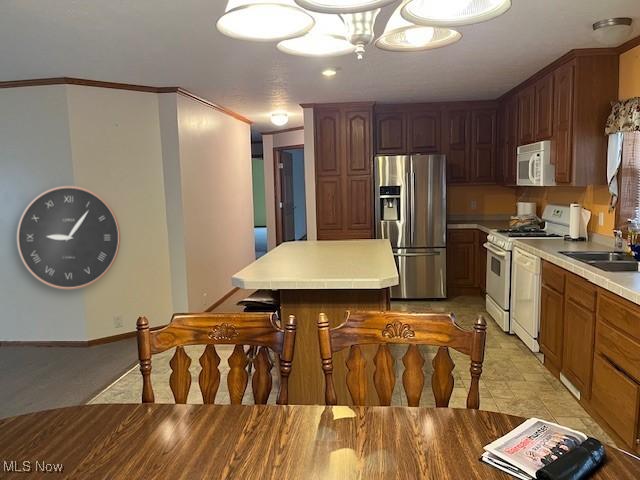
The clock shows h=9 m=6
